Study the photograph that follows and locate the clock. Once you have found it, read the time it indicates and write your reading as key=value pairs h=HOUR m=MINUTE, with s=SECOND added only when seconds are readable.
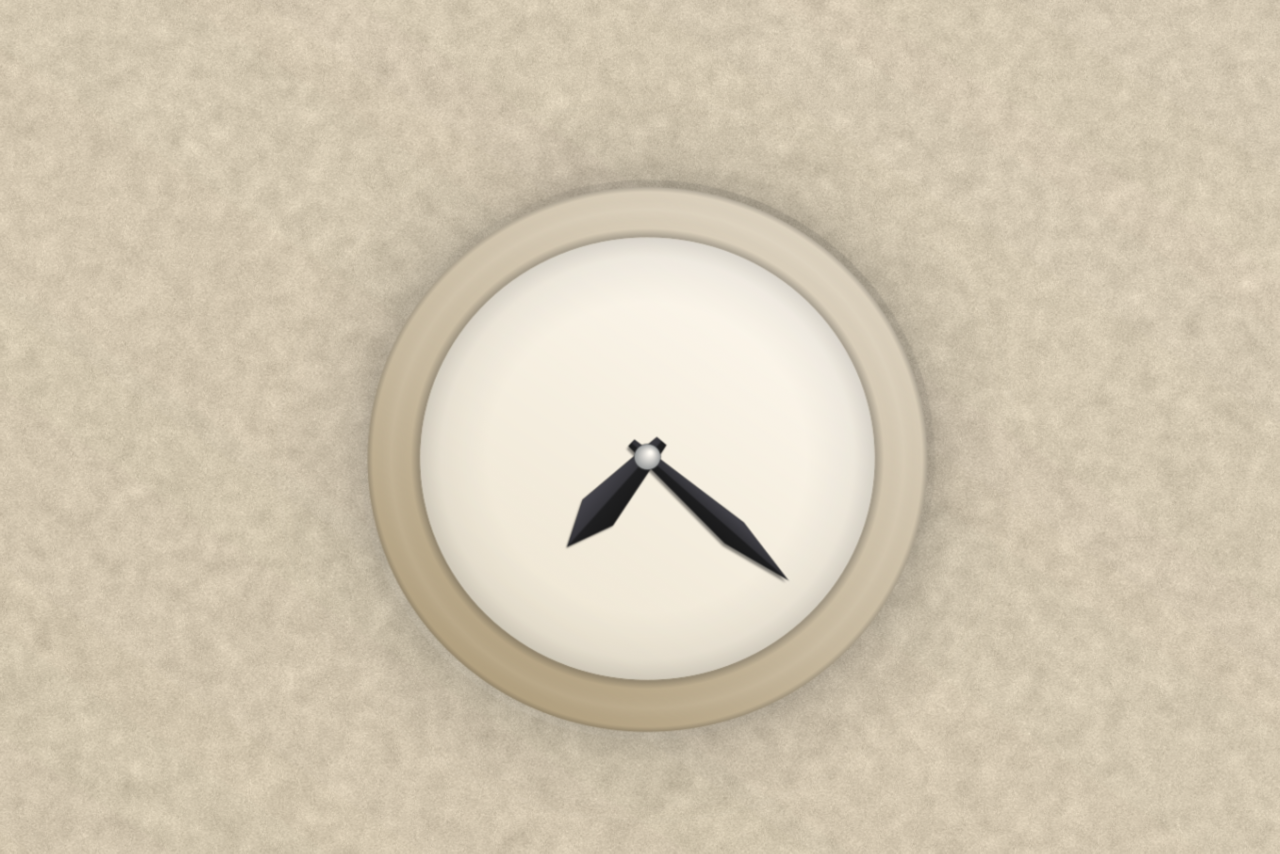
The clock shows h=7 m=22
